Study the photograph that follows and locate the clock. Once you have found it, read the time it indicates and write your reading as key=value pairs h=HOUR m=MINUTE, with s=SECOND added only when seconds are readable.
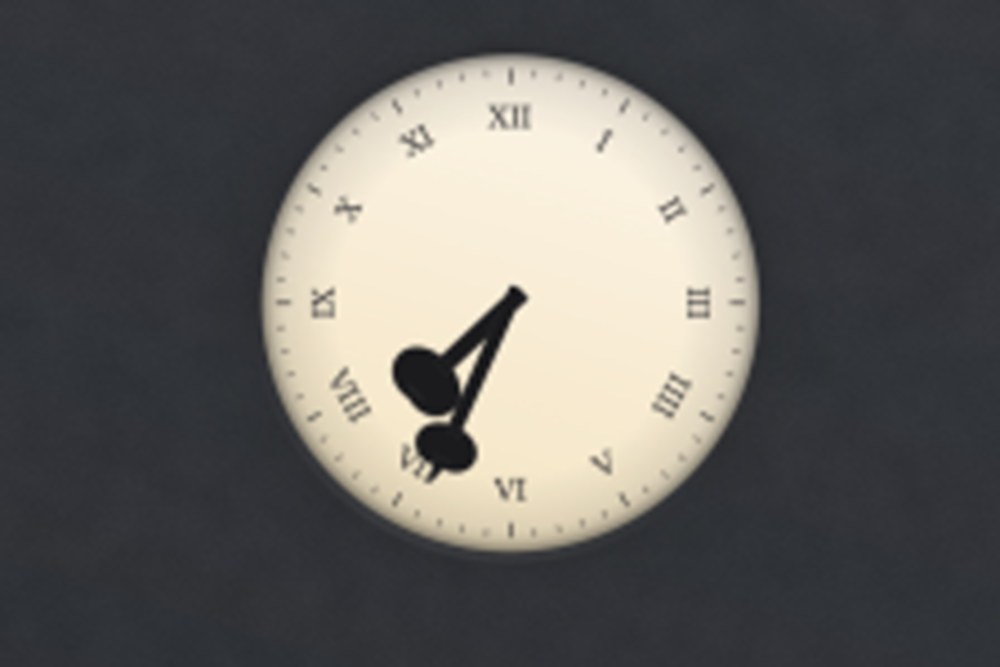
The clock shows h=7 m=34
